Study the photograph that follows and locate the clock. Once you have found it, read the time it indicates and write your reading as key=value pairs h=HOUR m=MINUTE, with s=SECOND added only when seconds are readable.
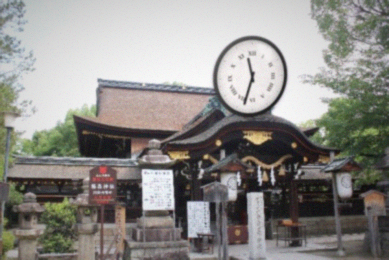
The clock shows h=11 m=33
